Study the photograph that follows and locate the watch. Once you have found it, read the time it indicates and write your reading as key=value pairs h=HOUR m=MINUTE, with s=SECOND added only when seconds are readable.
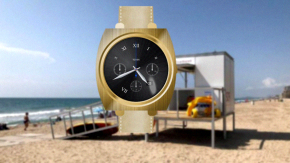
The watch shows h=4 m=41
